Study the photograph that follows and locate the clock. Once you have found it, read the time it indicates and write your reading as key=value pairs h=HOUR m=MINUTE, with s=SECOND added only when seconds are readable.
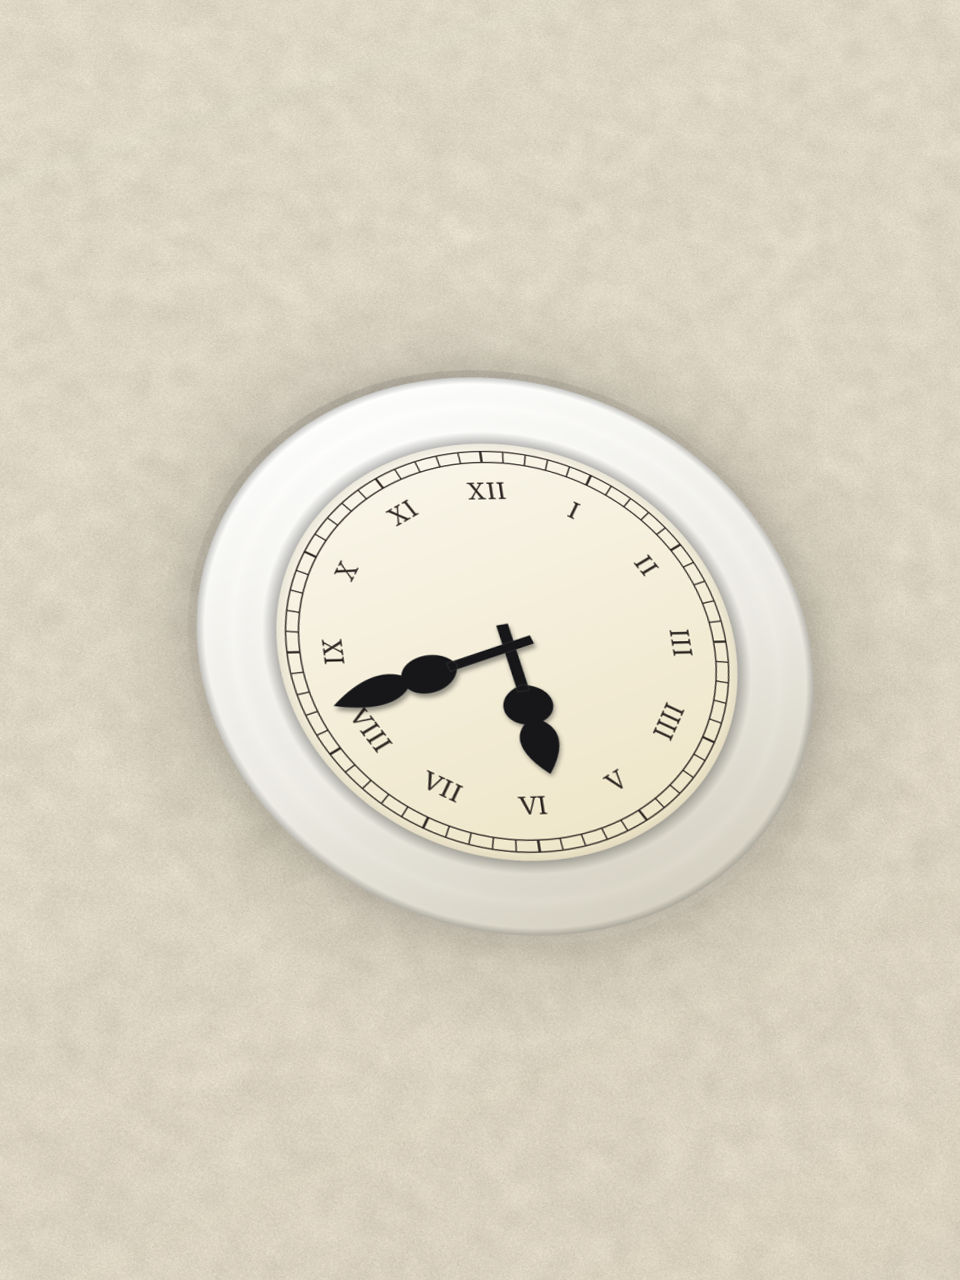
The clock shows h=5 m=42
